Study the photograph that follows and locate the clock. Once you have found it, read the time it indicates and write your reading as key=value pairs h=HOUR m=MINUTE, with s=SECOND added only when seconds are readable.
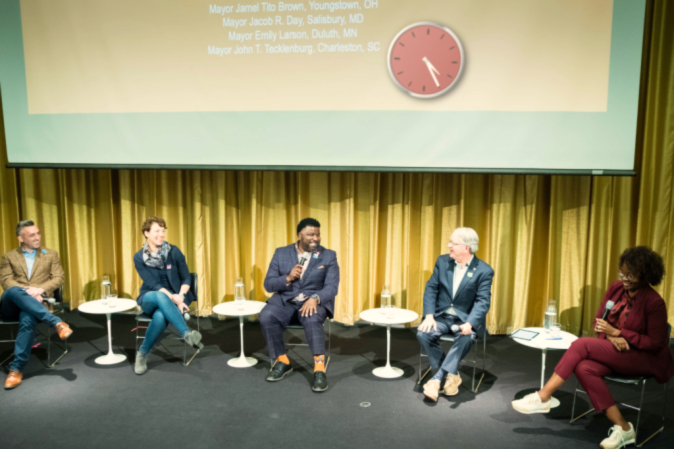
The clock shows h=4 m=25
